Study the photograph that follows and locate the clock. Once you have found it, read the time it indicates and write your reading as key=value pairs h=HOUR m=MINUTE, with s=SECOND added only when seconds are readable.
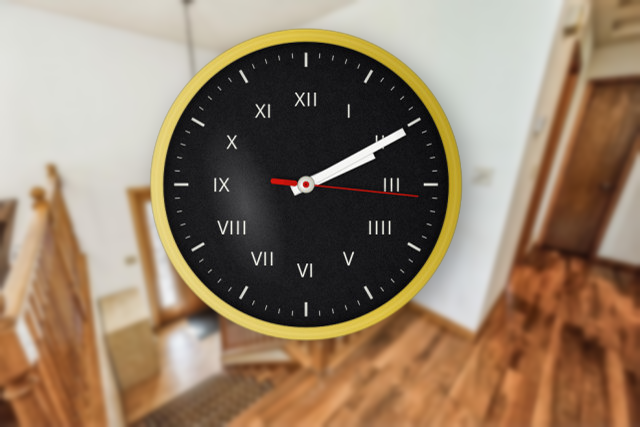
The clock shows h=2 m=10 s=16
